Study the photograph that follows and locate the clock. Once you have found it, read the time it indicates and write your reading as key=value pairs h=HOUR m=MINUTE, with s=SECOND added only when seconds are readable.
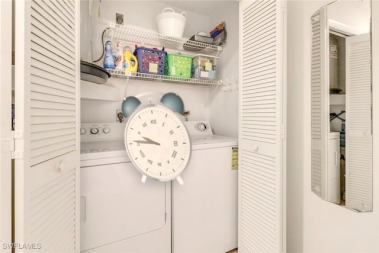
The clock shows h=9 m=46
